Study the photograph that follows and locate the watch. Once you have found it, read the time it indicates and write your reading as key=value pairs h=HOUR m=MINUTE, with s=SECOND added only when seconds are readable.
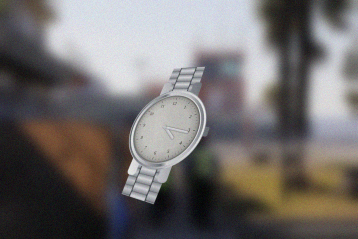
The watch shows h=4 m=16
